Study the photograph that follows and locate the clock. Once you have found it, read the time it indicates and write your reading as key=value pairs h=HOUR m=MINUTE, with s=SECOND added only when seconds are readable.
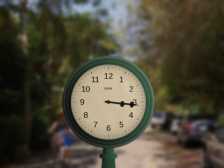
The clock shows h=3 m=16
